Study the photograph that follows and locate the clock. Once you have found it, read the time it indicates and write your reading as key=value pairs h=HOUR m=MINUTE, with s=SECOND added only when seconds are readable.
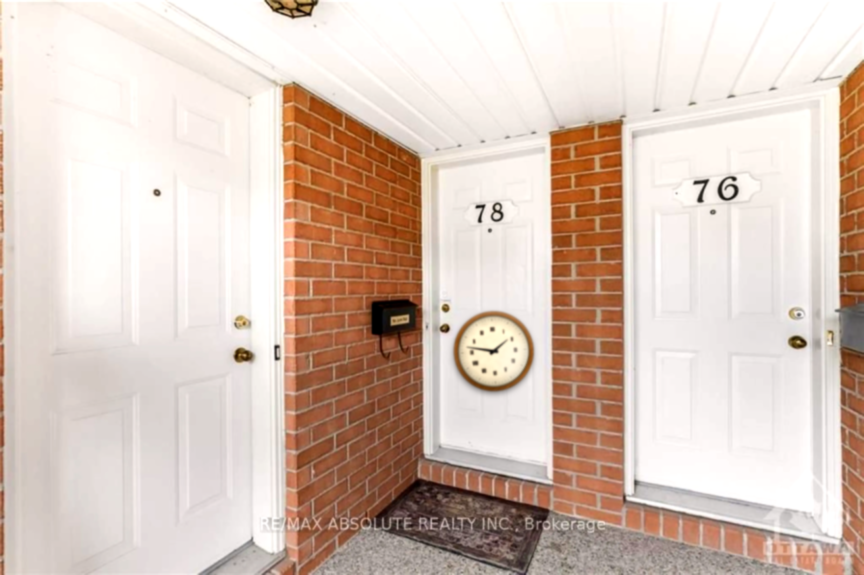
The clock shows h=1 m=47
